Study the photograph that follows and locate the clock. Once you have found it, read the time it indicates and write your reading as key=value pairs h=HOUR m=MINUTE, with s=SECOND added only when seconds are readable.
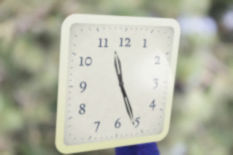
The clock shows h=11 m=26
